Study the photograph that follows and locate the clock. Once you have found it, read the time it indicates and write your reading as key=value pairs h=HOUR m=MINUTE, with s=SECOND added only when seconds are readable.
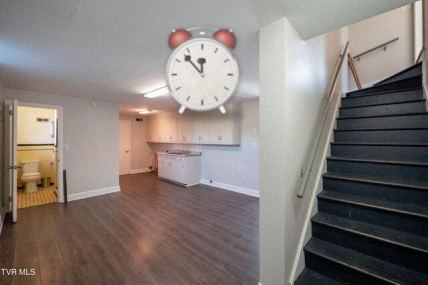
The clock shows h=11 m=53
